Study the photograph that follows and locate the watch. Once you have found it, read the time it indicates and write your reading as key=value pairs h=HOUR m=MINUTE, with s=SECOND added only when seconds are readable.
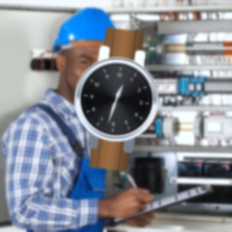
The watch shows h=12 m=32
